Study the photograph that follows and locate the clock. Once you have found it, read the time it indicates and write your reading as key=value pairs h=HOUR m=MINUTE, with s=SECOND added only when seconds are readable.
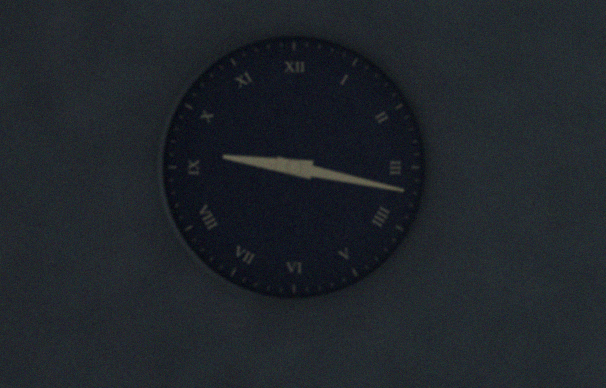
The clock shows h=9 m=17
